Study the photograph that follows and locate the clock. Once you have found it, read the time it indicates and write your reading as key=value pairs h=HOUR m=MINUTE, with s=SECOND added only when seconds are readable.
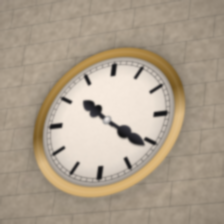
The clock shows h=10 m=21
